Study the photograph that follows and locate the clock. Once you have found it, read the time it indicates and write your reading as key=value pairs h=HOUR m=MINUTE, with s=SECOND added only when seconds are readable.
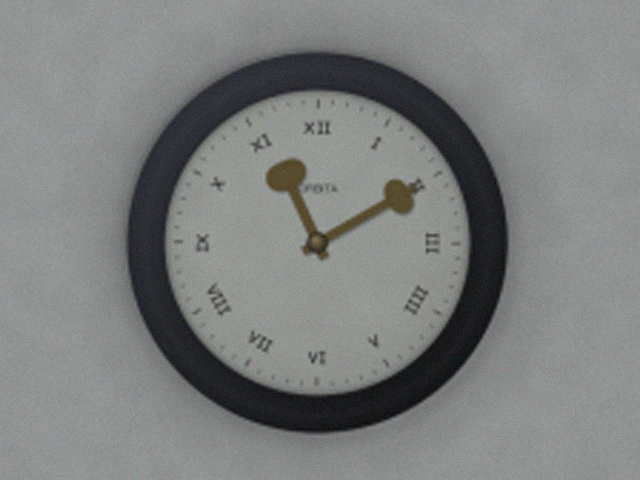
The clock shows h=11 m=10
